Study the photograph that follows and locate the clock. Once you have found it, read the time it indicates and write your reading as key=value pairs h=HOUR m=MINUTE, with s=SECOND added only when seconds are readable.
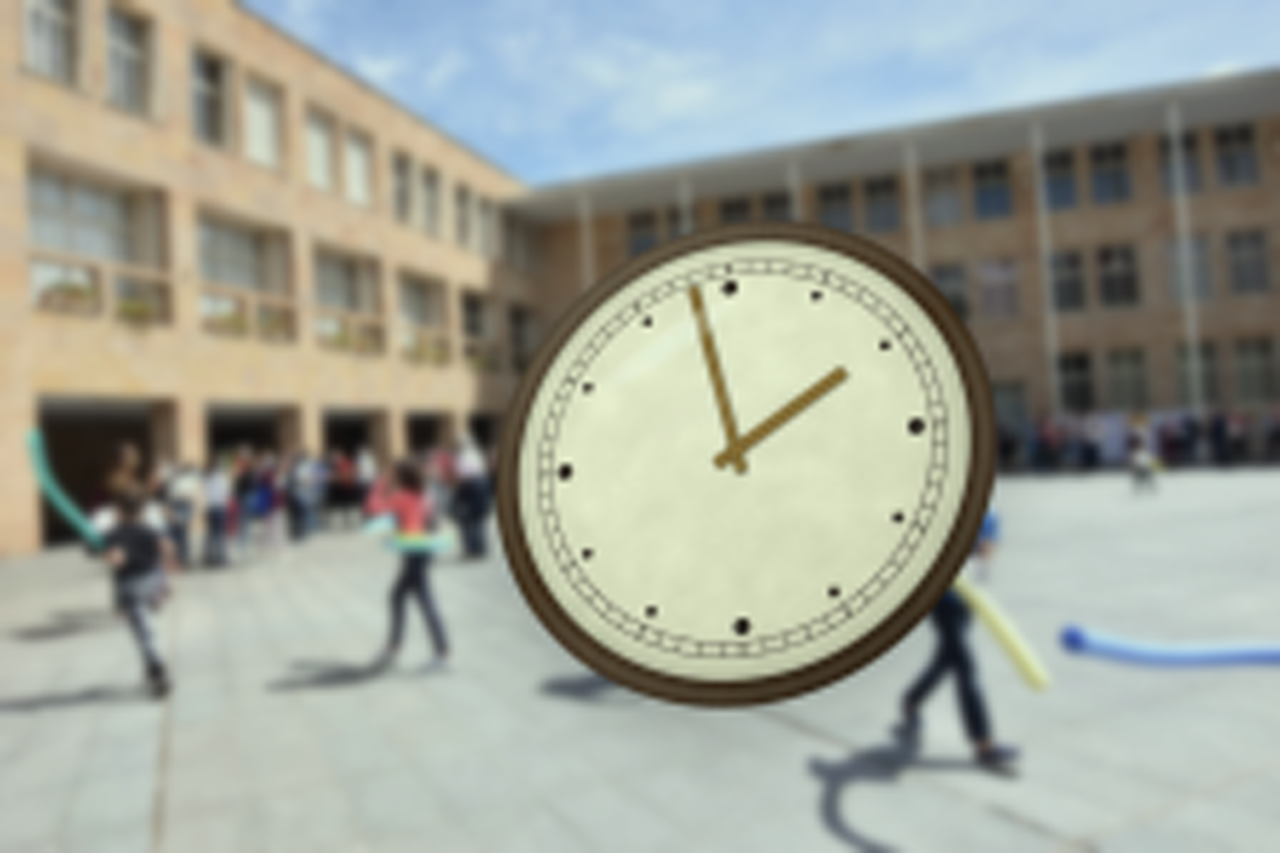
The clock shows h=1 m=58
